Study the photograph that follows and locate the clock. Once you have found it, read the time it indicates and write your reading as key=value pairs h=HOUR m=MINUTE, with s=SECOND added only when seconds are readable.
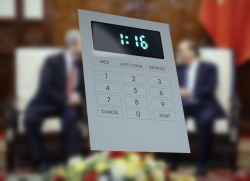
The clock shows h=1 m=16
